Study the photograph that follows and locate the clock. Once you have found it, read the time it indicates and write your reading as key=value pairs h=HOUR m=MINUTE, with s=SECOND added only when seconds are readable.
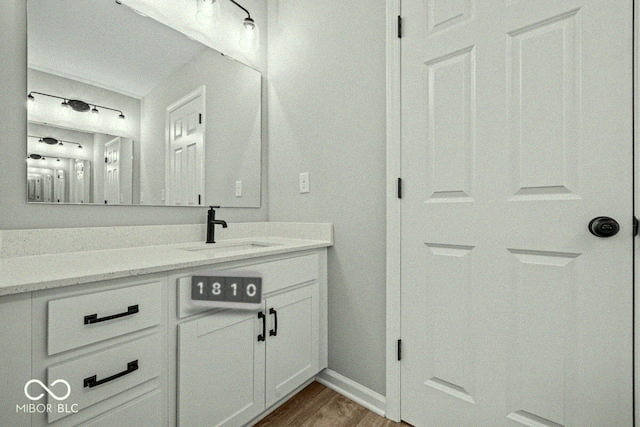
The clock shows h=18 m=10
